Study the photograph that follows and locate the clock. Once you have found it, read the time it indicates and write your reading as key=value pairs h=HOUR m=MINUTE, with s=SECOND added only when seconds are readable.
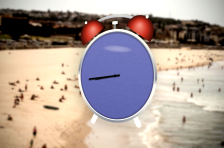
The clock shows h=8 m=44
